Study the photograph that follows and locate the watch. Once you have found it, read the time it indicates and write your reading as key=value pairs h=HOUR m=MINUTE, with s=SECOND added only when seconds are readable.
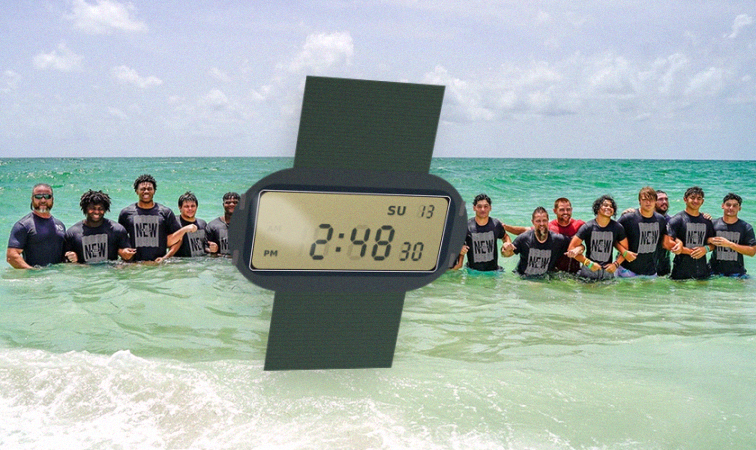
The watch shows h=2 m=48 s=30
